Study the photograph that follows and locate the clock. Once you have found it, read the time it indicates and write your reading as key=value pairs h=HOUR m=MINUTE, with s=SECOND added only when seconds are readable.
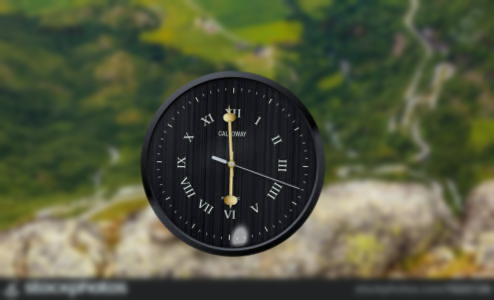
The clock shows h=5 m=59 s=18
